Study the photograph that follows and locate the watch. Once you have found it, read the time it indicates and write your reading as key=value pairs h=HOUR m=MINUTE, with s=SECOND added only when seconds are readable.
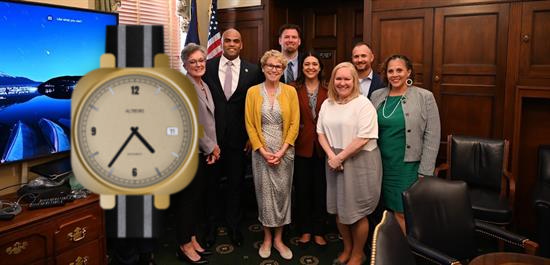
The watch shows h=4 m=36
